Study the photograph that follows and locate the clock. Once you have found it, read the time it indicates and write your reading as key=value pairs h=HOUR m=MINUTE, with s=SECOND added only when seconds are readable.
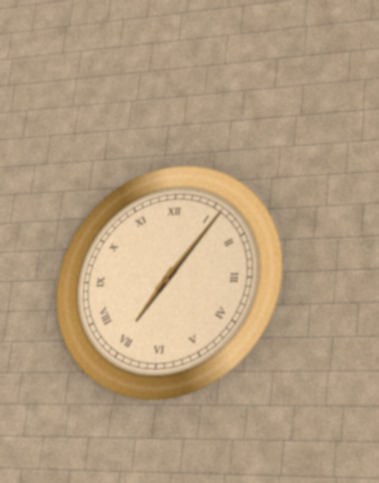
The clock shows h=7 m=6
